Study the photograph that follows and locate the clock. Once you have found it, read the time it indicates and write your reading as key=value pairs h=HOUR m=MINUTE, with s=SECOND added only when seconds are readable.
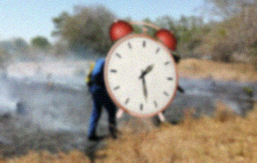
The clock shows h=1 m=28
